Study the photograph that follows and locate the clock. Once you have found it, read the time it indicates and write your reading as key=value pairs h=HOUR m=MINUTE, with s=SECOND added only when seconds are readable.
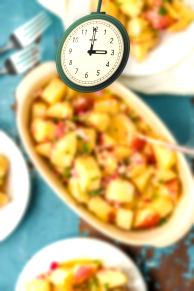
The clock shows h=3 m=0
